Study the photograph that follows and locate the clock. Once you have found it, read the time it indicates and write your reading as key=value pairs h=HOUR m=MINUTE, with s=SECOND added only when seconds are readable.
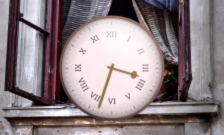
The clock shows h=3 m=33
